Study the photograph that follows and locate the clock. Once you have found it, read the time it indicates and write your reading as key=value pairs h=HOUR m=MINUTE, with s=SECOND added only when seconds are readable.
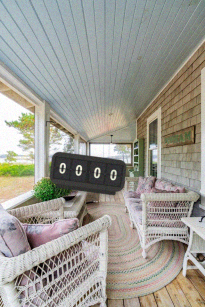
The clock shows h=0 m=0
